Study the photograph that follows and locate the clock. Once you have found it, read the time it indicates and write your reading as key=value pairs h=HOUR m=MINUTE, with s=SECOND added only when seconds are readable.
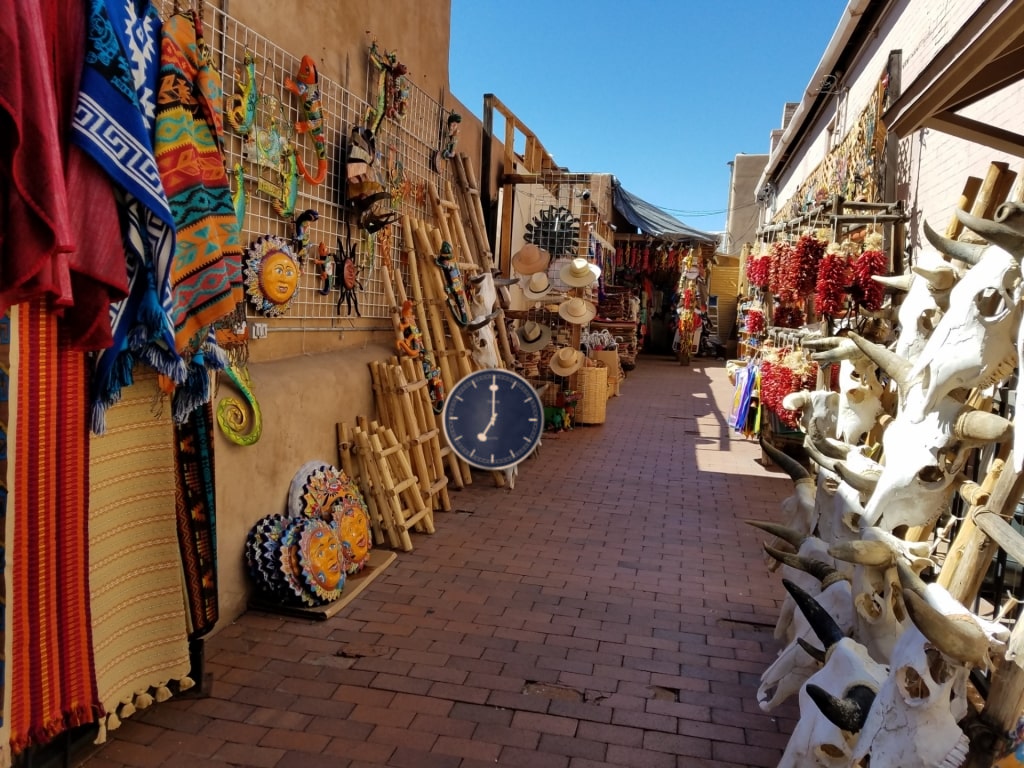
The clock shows h=7 m=0
